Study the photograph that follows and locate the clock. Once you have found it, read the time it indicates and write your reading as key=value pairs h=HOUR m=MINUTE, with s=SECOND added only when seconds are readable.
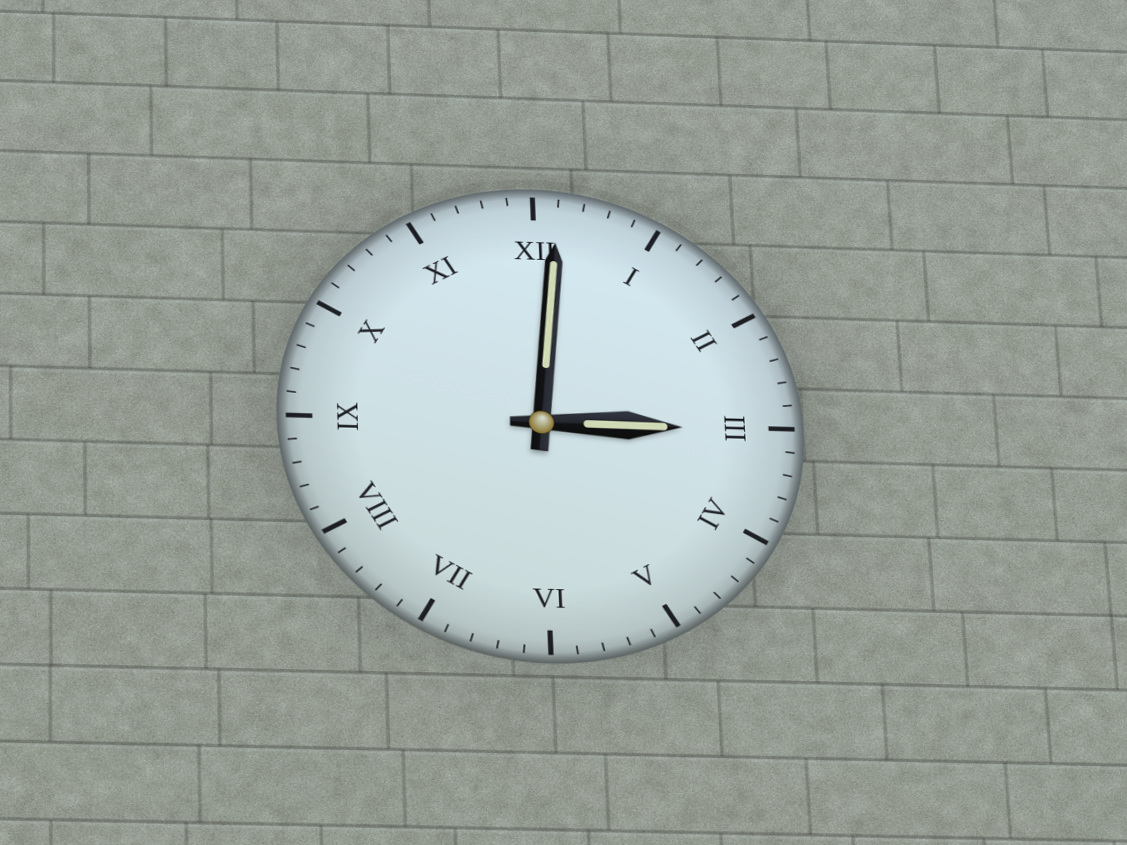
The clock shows h=3 m=1
